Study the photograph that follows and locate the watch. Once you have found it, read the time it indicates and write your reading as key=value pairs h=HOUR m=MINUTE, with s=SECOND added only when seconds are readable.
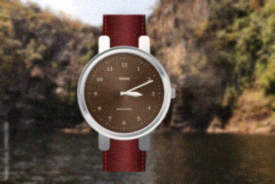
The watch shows h=3 m=11
